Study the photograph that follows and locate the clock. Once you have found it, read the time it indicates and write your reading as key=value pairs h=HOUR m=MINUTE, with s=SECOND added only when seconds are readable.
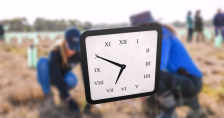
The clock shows h=6 m=50
